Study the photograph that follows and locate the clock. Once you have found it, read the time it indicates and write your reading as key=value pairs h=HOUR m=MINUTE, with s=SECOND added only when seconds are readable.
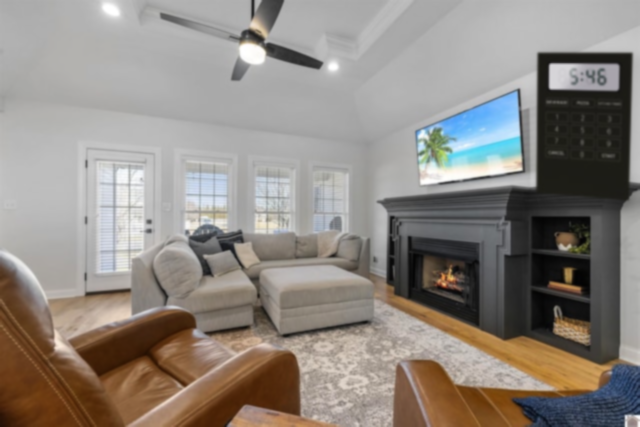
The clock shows h=5 m=46
